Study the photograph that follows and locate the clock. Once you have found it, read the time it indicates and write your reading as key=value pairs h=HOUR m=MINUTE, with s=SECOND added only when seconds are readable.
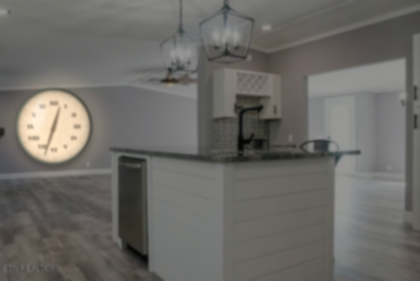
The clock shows h=12 m=33
